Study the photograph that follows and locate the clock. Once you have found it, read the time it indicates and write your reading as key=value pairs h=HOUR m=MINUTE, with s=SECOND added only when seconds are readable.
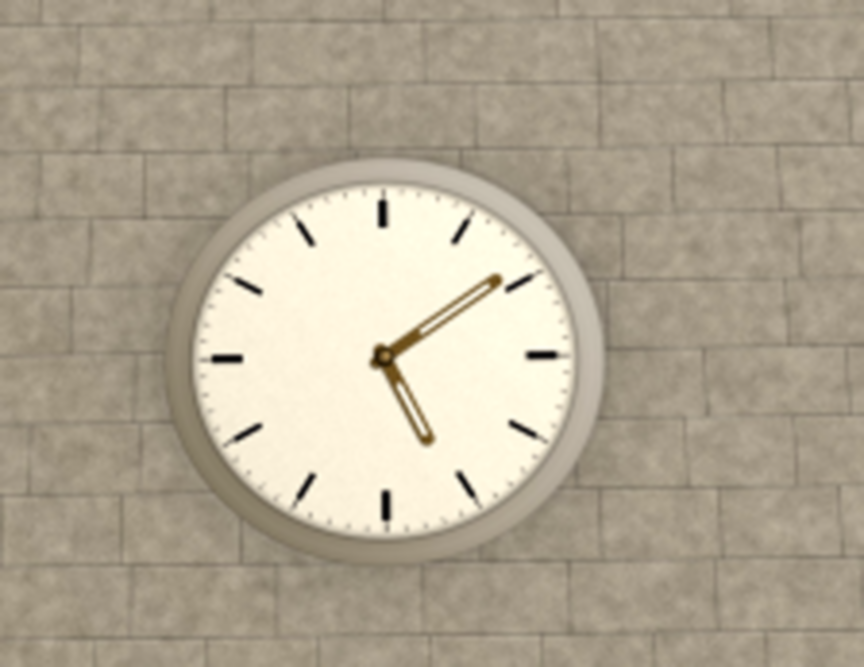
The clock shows h=5 m=9
